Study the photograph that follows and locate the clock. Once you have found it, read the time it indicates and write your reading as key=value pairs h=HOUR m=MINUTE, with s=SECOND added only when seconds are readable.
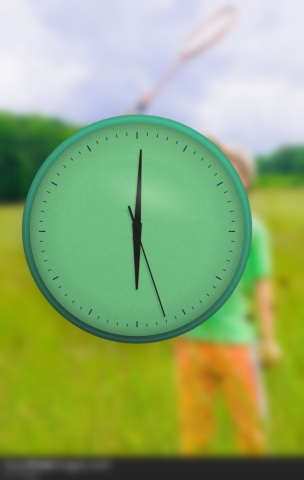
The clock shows h=6 m=0 s=27
